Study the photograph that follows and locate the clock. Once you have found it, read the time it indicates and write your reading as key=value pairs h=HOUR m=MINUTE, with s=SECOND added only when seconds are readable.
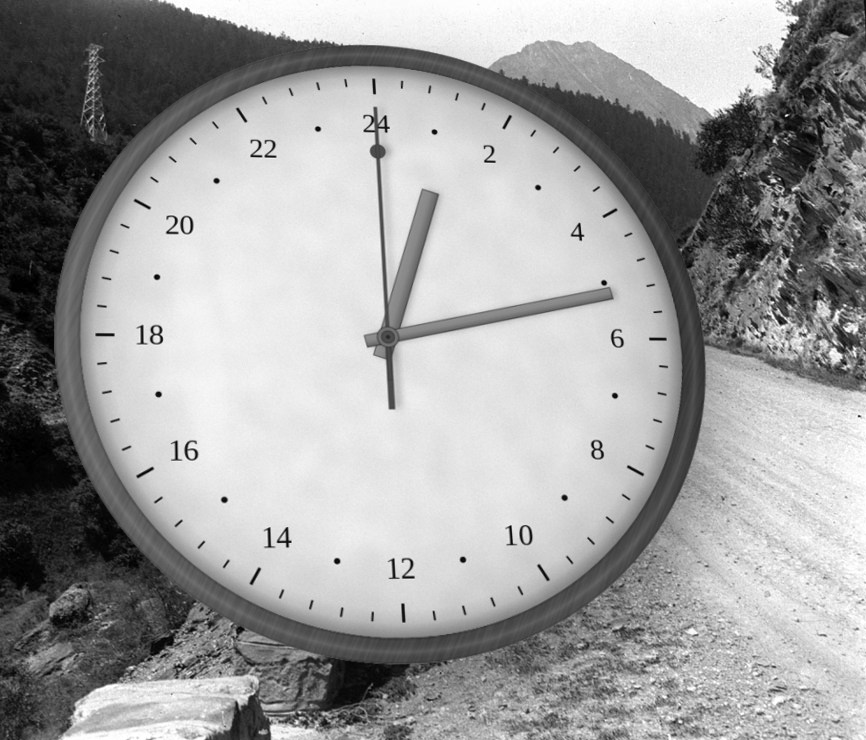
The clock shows h=1 m=13 s=0
